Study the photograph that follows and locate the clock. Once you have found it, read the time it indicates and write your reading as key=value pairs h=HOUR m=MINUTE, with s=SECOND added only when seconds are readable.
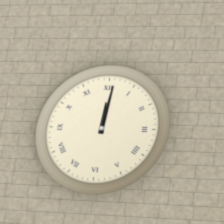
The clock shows h=12 m=1
